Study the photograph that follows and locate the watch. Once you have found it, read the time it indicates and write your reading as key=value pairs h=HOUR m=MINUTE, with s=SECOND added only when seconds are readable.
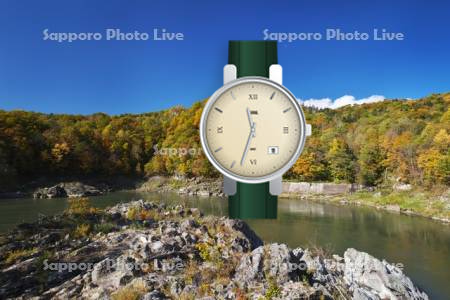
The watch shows h=11 m=33
